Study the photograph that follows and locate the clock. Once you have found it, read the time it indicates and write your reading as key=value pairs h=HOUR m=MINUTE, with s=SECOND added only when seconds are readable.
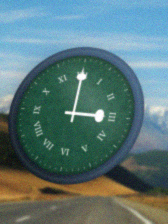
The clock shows h=3 m=0
